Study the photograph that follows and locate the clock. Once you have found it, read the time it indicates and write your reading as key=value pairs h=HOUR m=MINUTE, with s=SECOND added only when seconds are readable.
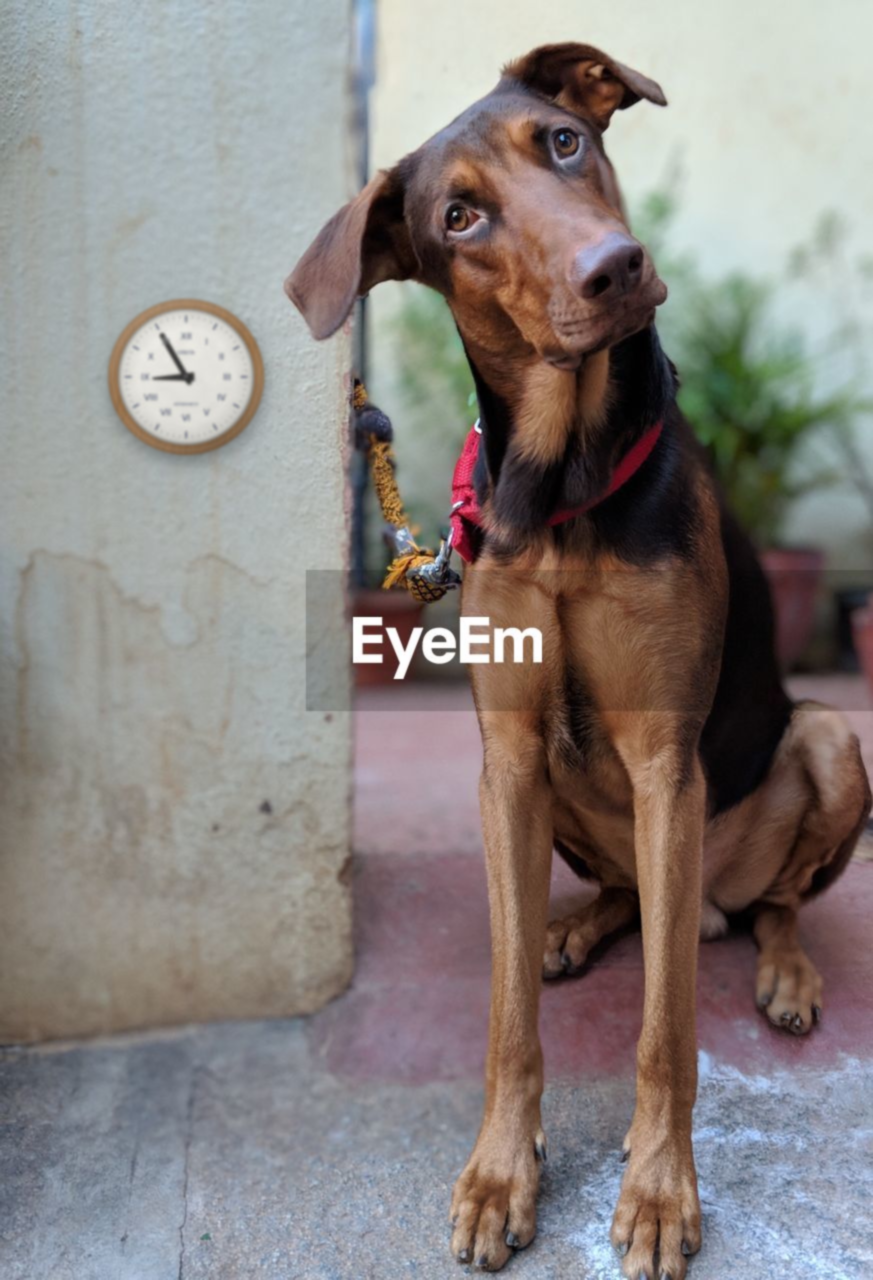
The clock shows h=8 m=55
